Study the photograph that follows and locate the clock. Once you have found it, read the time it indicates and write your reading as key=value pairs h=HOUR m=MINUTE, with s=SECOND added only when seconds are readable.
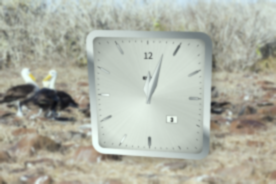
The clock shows h=12 m=3
